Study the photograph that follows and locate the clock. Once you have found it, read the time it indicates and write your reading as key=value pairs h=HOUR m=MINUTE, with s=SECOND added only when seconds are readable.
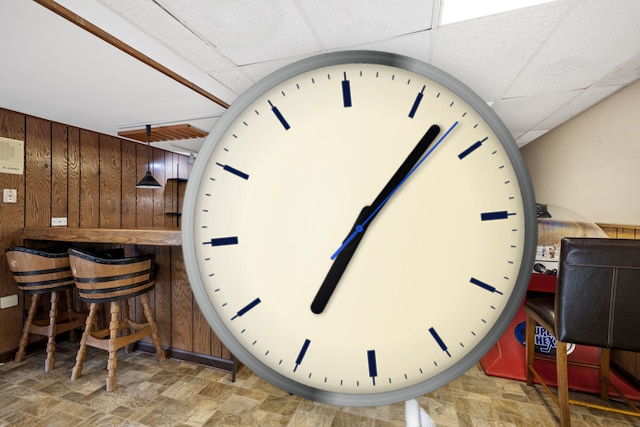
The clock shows h=7 m=7 s=8
